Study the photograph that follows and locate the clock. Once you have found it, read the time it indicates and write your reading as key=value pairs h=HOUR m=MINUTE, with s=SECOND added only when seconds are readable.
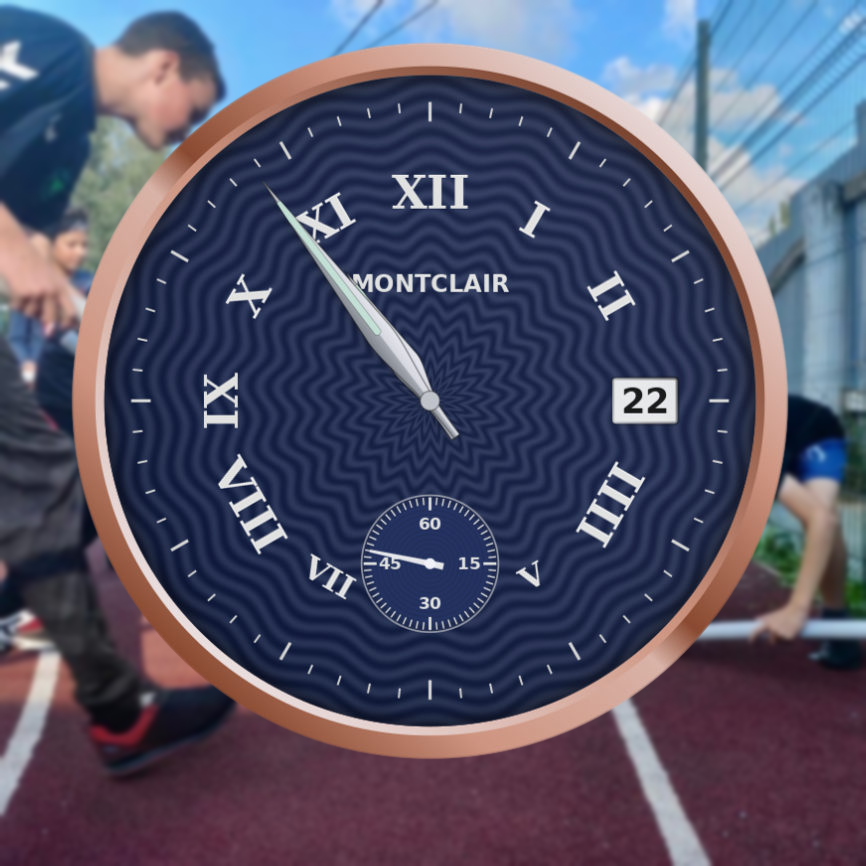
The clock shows h=10 m=53 s=47
